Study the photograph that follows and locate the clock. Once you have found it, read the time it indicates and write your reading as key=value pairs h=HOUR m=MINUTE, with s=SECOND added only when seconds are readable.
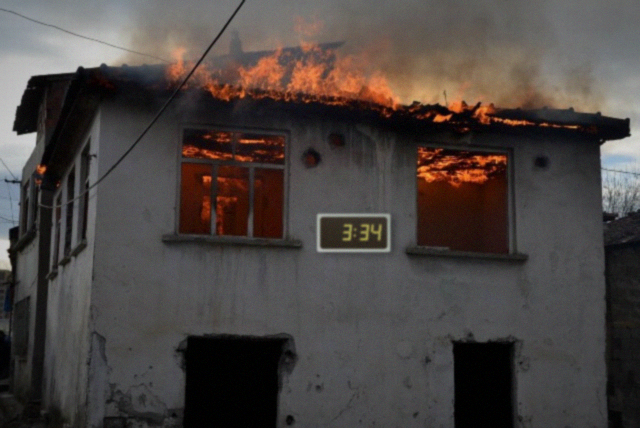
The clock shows h=3 m=34
